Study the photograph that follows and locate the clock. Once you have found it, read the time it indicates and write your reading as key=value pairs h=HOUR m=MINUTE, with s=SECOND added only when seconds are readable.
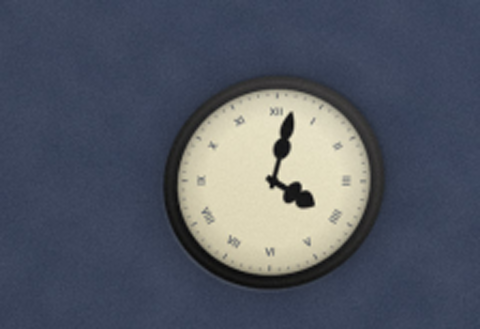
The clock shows h=4 m=2
